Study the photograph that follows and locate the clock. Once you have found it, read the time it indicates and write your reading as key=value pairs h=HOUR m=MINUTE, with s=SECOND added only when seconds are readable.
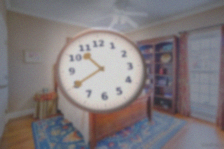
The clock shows h=10 m=40
